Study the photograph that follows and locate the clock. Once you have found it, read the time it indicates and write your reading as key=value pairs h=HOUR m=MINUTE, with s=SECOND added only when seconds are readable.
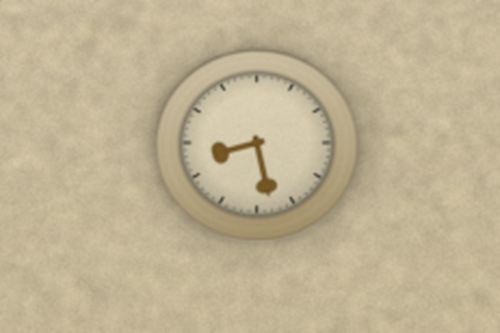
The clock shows h=8 m=28
